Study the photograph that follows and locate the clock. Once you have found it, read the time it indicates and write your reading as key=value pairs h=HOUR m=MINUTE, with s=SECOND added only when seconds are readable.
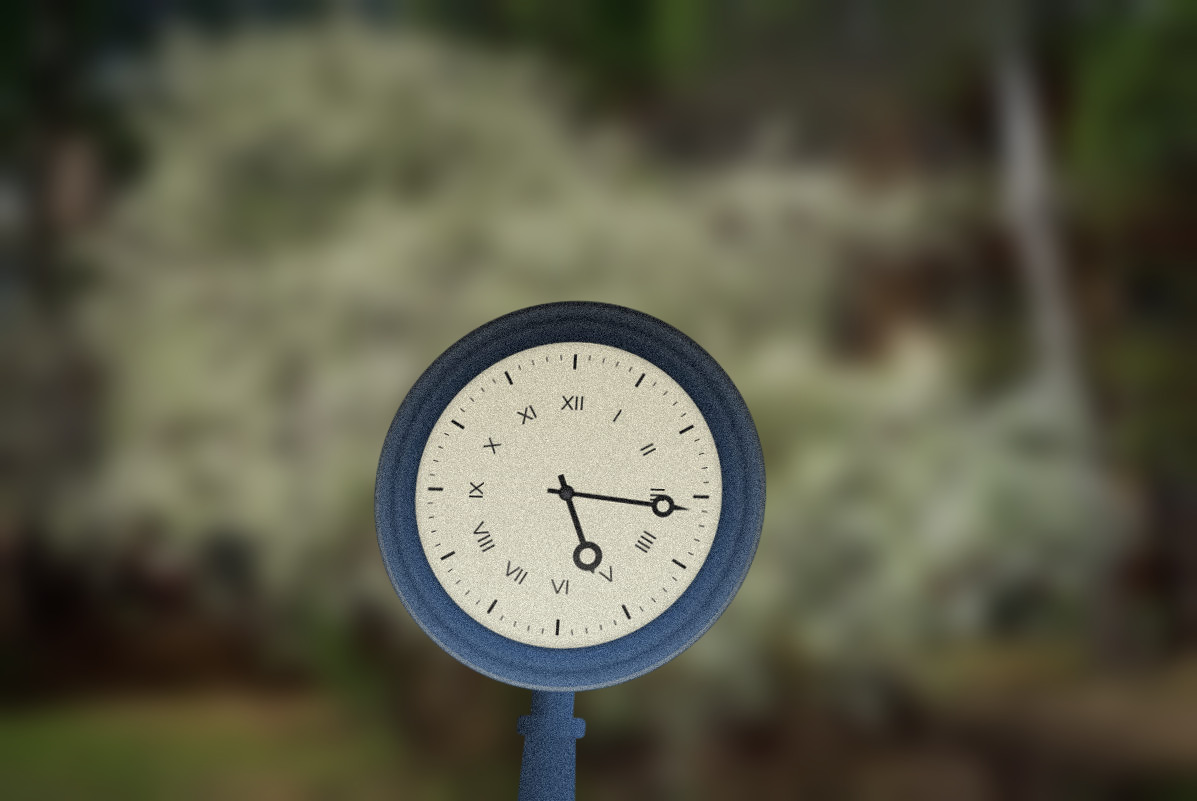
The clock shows h=5 m=16
